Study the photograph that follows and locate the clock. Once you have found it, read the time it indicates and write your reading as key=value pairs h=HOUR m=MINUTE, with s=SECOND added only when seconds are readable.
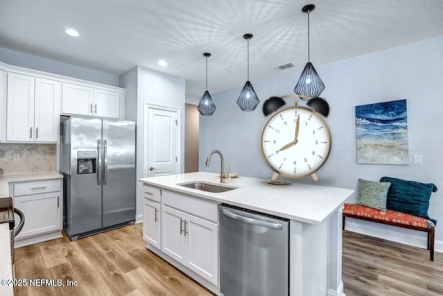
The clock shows h=8 m=1
